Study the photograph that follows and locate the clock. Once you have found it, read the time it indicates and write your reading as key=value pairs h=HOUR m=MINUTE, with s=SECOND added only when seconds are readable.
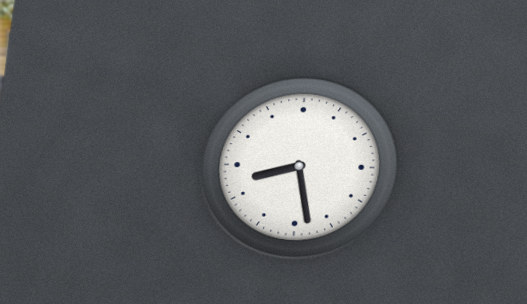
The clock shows h=8 m=28
